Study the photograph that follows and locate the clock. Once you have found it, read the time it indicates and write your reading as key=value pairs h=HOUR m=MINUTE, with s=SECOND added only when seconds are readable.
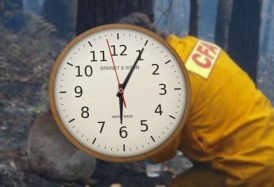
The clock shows h=6 m=4 s=58
